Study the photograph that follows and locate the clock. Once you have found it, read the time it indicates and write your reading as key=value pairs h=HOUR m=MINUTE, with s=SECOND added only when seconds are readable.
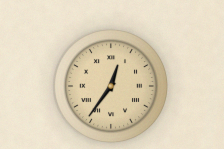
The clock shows h=12 m=36
